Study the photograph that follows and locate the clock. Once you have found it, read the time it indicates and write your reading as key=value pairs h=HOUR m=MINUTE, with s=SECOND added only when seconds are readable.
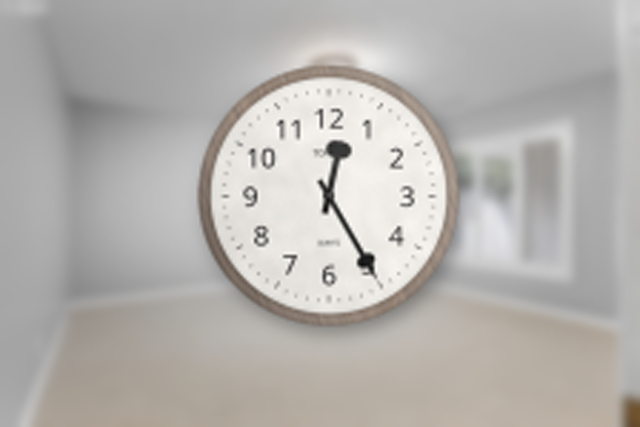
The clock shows h=12 m=25
